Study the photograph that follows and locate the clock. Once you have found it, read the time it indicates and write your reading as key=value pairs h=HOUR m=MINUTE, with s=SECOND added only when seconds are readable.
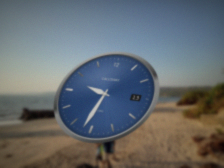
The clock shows h=9 m=32
